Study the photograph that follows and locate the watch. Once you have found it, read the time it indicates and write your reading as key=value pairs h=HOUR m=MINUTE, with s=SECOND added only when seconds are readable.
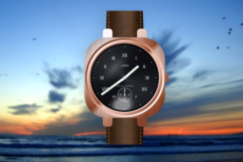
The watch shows h=1 m=39
